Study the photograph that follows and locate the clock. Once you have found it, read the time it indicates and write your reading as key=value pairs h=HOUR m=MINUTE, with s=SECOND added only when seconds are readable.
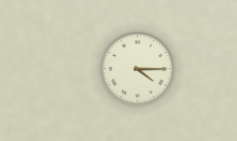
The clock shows h=4 m=15
